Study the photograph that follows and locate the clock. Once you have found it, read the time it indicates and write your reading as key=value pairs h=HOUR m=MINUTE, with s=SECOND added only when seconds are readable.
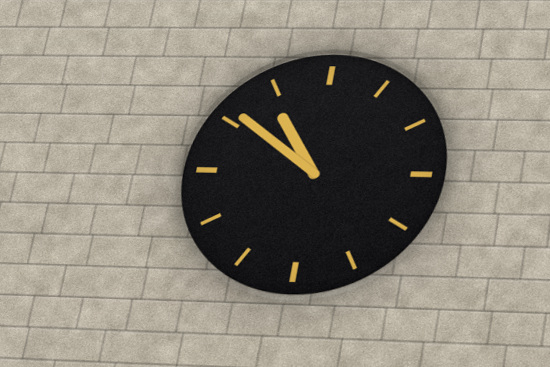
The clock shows h=10 m=51
